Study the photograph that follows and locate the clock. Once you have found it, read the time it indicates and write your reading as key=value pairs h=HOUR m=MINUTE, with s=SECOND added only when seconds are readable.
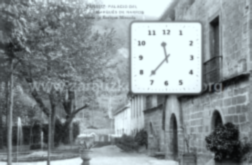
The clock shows h=11 m=37
